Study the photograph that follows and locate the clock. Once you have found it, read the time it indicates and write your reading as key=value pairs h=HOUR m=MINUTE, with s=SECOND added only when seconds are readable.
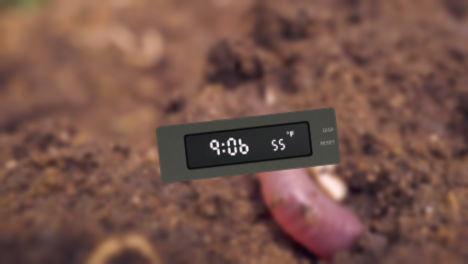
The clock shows h=9 m=6
